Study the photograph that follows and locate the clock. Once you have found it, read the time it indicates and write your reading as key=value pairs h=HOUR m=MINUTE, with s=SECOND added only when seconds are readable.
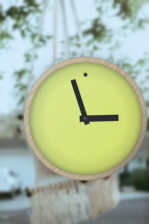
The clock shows h=2 m=57
